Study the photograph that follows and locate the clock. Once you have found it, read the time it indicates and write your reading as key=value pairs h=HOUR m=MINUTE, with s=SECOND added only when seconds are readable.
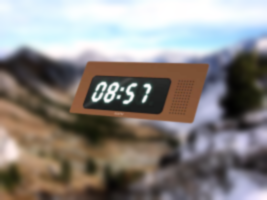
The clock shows h=8 m=57
